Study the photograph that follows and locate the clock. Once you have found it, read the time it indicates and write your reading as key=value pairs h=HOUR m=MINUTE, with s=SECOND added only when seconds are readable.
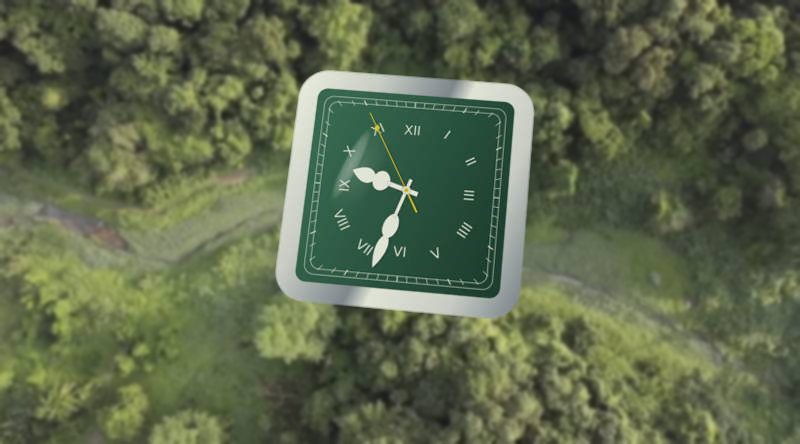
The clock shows h=9 m=32 s=55
